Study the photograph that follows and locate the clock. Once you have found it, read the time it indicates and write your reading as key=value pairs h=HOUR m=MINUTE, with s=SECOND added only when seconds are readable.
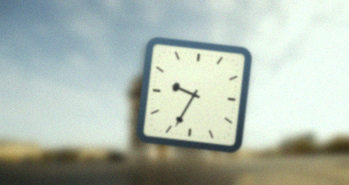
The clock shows h=9 m=34
